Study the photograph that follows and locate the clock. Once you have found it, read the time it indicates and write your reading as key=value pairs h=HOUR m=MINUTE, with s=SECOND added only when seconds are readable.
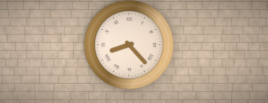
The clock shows h=8 m=23
